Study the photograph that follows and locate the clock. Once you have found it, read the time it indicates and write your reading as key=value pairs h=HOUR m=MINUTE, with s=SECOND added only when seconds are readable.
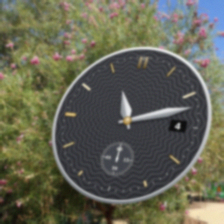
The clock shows h=11 m=12
